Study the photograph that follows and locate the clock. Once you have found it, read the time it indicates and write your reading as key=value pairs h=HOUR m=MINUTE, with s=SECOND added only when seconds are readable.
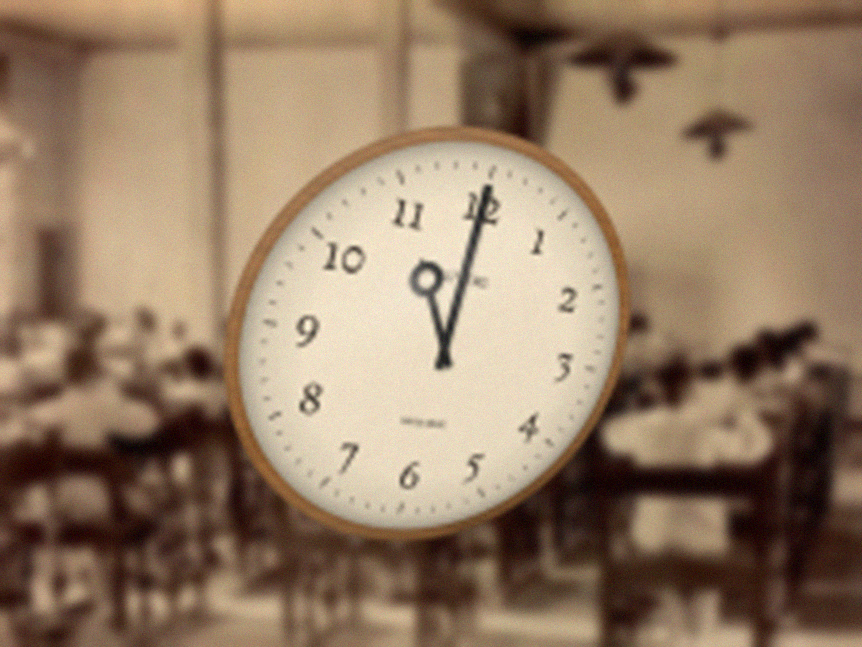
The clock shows h=11 m=0
